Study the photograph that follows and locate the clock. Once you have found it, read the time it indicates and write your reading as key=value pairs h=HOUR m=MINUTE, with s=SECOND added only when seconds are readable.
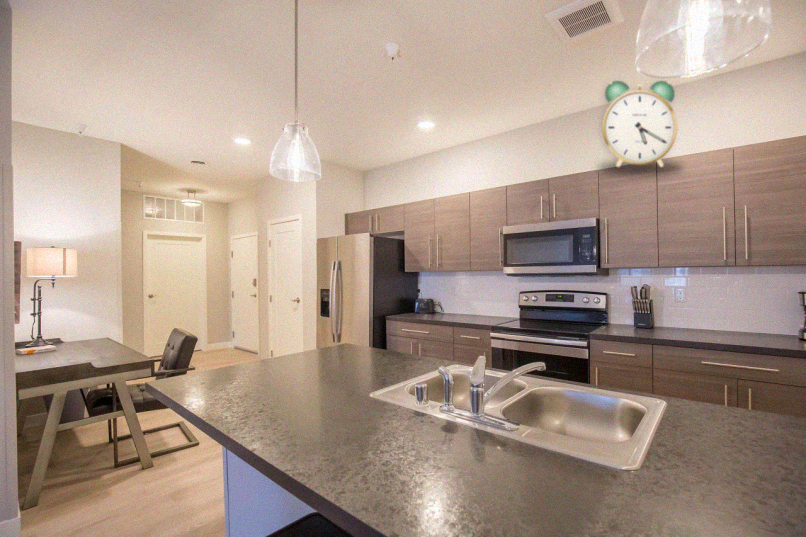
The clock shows h=5 m=20
